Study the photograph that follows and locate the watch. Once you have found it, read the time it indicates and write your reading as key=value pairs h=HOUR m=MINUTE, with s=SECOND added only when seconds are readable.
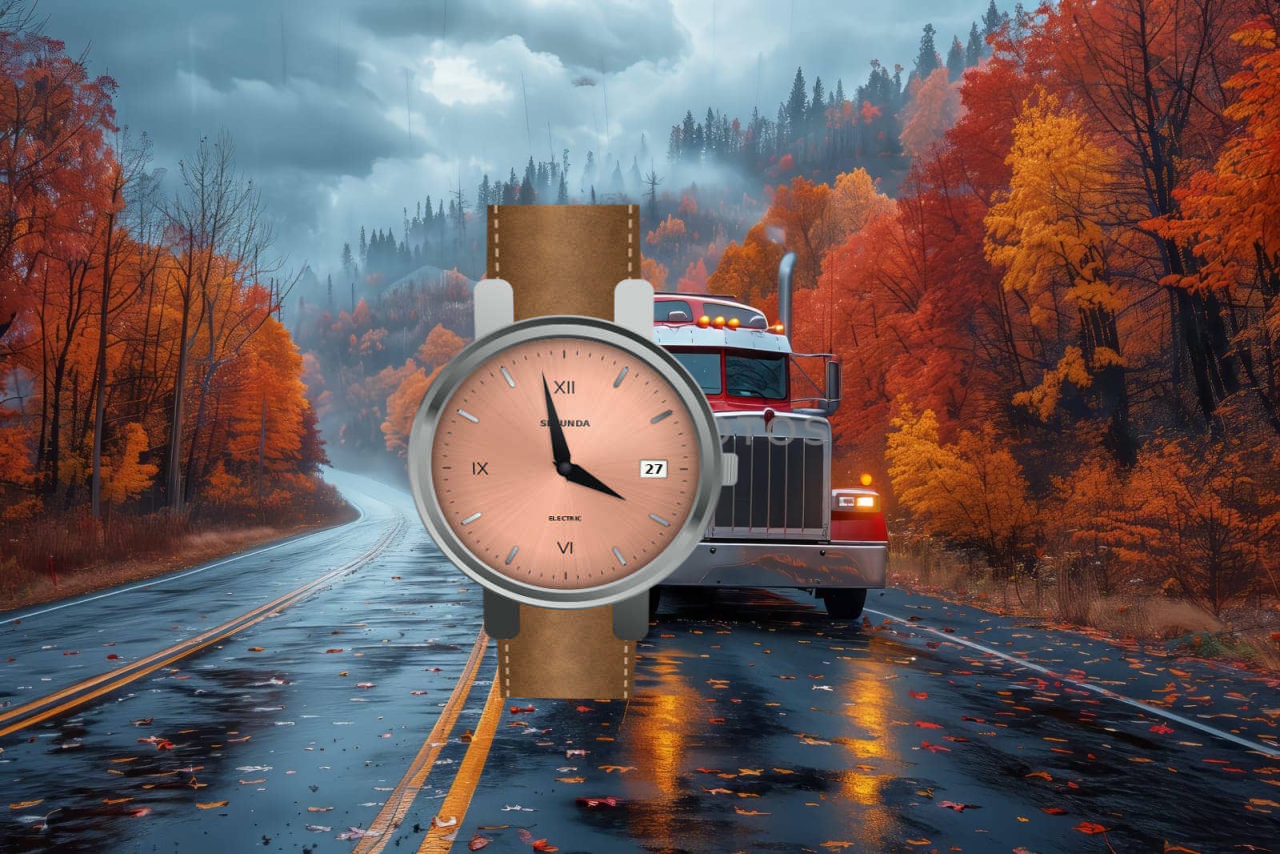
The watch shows h=3 m=58
